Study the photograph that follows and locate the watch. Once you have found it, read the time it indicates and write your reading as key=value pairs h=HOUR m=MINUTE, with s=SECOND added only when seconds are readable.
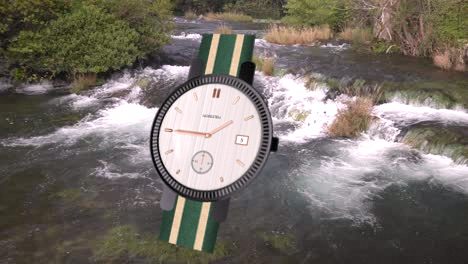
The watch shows h=1 m=45
